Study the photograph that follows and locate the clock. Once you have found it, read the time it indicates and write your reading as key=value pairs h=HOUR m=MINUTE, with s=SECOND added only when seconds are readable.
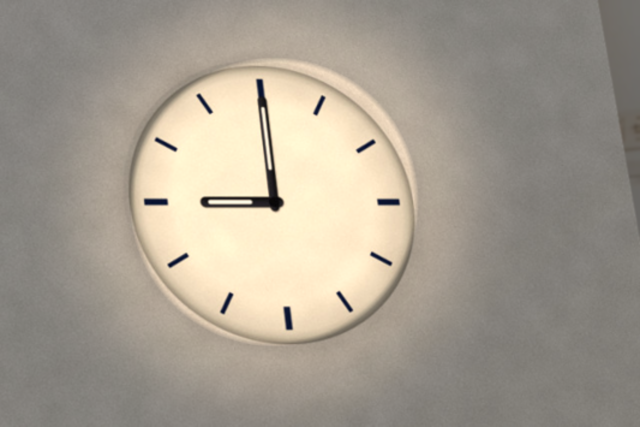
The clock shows h=9 m=0
